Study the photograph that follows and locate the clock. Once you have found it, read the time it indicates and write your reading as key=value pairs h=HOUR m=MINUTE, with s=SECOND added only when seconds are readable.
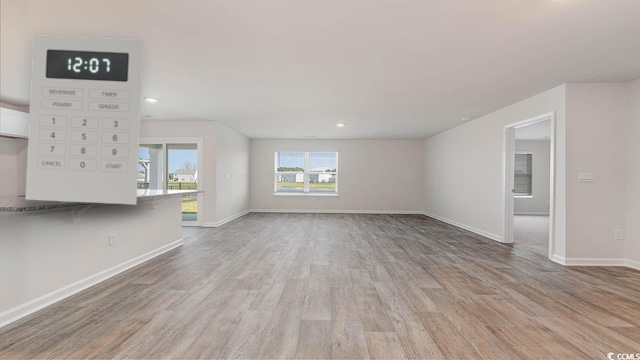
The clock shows h=12 m=7
